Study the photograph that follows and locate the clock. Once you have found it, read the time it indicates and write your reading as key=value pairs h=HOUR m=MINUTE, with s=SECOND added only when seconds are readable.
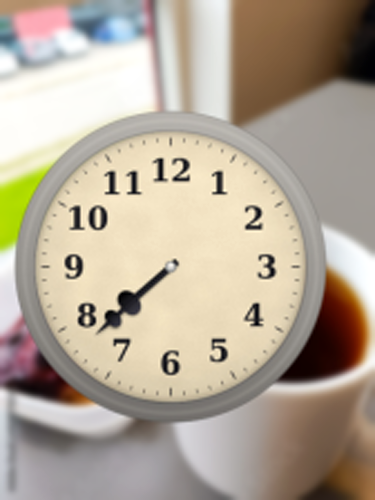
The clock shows h=7 m=38
